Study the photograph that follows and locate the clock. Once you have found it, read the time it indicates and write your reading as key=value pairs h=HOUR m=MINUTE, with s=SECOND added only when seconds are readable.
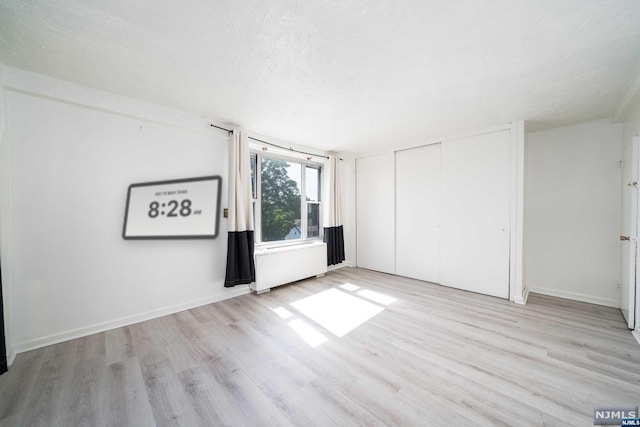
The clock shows h=8 m=28
